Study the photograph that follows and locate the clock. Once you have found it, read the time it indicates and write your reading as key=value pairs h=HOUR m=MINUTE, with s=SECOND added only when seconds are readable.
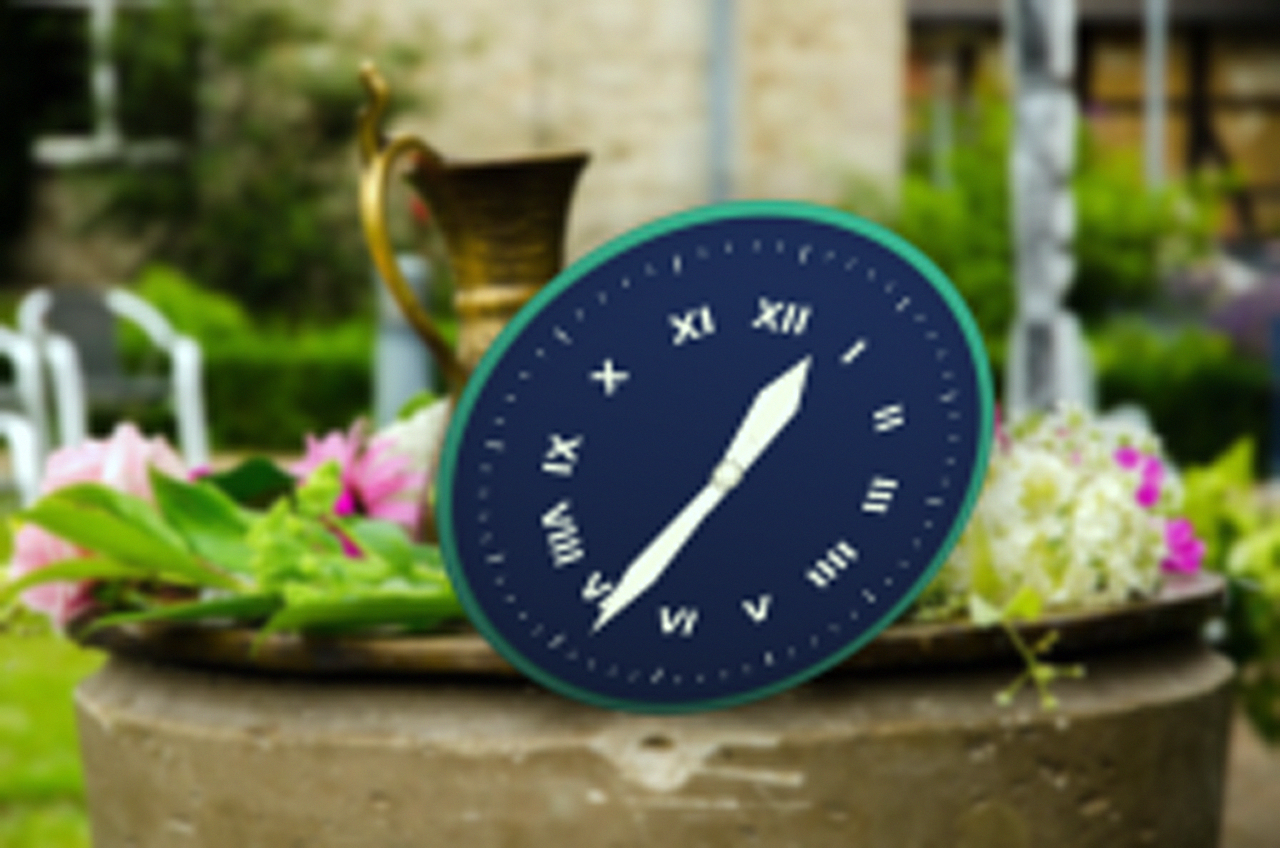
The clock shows h=12 m=34
